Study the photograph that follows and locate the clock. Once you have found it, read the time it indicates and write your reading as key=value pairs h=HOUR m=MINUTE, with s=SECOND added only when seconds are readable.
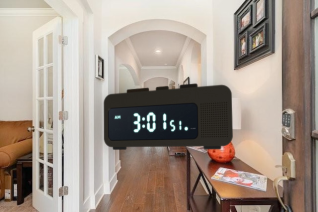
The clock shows h=3 m=1 s=51
